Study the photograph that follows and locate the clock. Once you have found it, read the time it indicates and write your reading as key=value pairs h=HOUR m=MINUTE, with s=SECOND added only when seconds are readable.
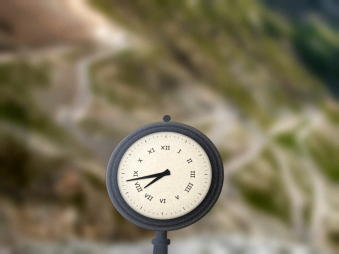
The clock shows h=7 m=43
